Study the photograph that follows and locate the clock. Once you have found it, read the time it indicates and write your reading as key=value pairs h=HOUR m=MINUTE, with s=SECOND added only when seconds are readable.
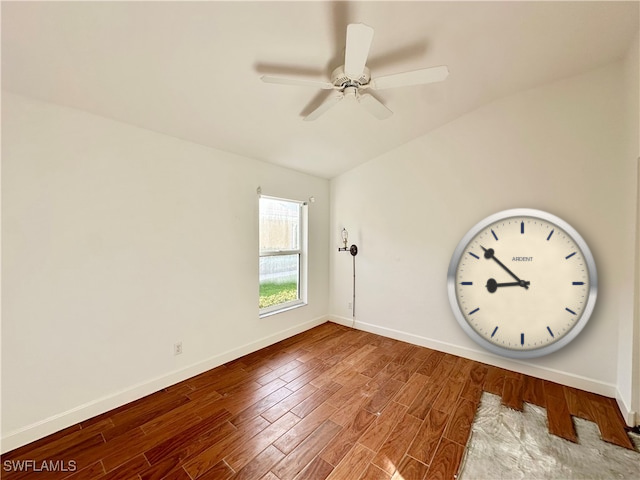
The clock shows h=8 m=52
